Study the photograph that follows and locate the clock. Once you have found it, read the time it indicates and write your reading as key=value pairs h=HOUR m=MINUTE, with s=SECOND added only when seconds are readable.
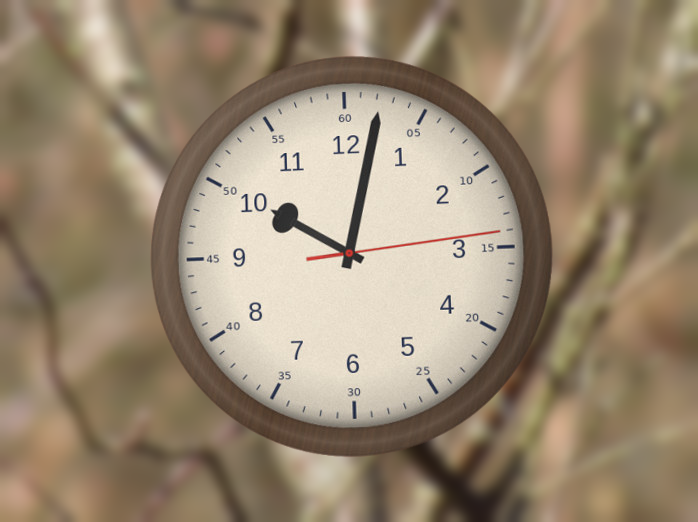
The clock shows h=10 m=2 s=14
